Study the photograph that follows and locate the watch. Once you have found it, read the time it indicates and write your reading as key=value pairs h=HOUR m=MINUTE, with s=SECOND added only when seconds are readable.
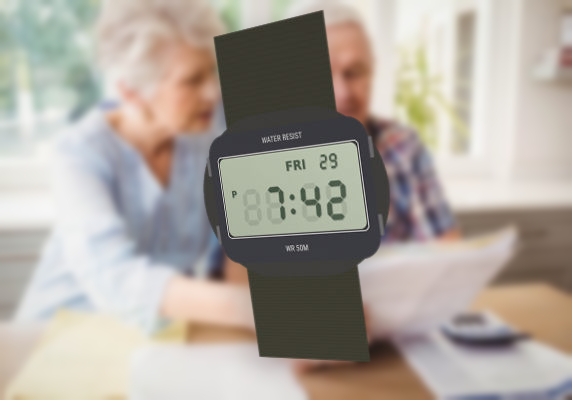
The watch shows h=7 m=42
